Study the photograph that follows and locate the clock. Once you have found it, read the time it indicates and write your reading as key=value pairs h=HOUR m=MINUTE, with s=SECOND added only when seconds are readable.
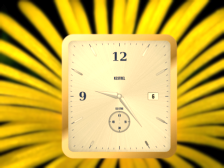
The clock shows h=9 m=24
